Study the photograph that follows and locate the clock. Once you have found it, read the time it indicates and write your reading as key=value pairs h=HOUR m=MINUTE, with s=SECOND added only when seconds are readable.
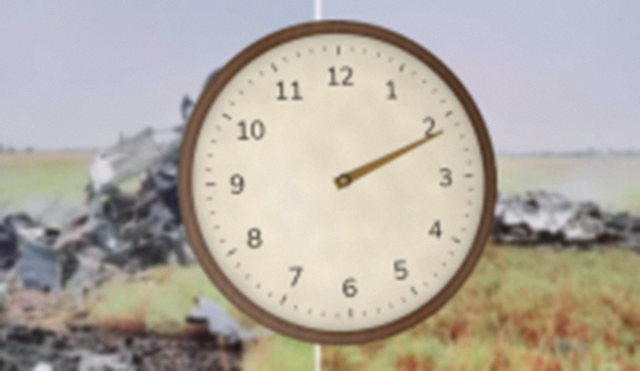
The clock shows h=2 m=11
